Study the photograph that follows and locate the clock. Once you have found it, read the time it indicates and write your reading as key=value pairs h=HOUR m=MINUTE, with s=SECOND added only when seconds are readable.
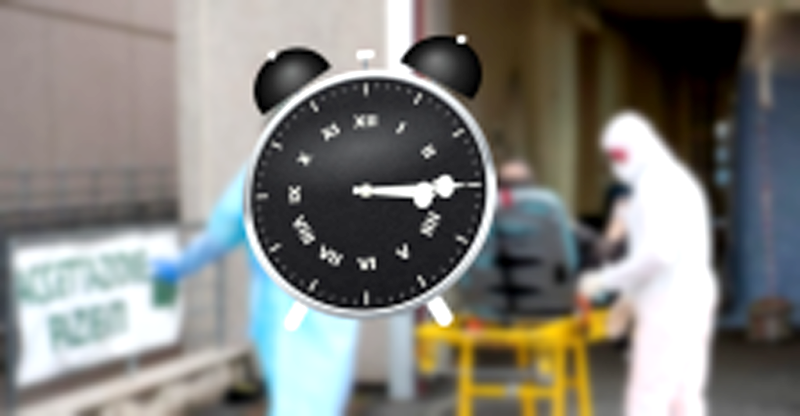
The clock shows h=3 m=15
